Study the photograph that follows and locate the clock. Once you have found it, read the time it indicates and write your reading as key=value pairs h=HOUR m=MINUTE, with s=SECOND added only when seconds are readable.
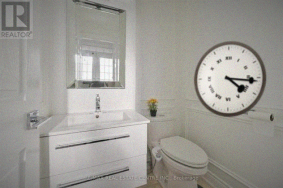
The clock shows h=4 m=16
